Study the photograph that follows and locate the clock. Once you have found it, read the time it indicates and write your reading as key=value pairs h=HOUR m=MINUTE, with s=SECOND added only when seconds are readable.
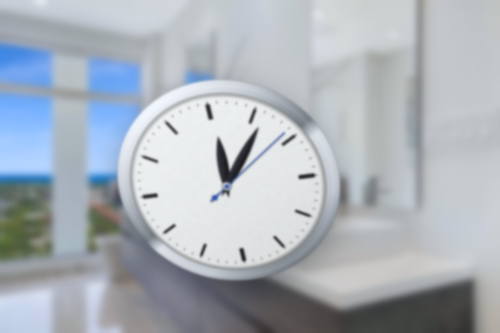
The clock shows h=12 m=6 s=9
